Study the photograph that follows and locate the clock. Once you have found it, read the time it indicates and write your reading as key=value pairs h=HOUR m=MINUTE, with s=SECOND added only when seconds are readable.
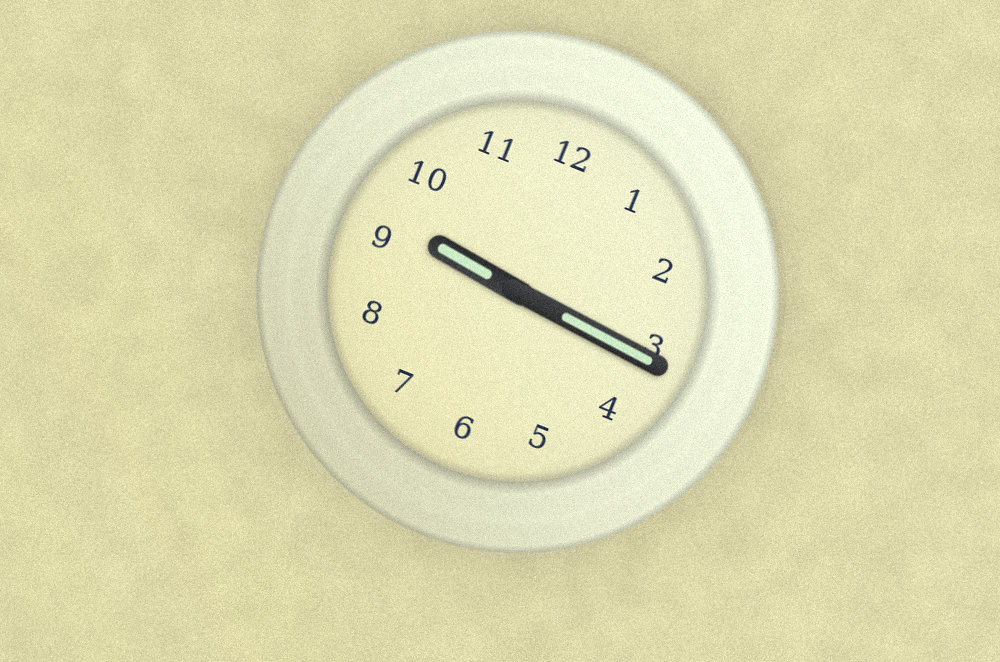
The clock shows h=9 m=16
